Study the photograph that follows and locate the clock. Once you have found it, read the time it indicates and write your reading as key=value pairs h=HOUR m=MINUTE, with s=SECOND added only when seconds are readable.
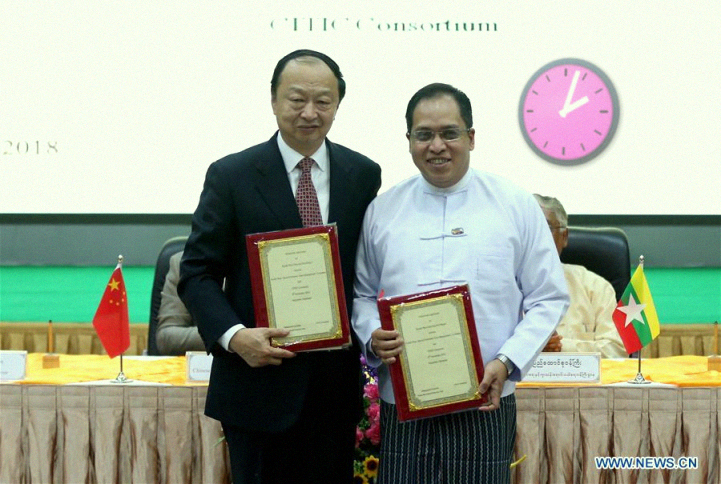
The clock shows h=2 m=3
